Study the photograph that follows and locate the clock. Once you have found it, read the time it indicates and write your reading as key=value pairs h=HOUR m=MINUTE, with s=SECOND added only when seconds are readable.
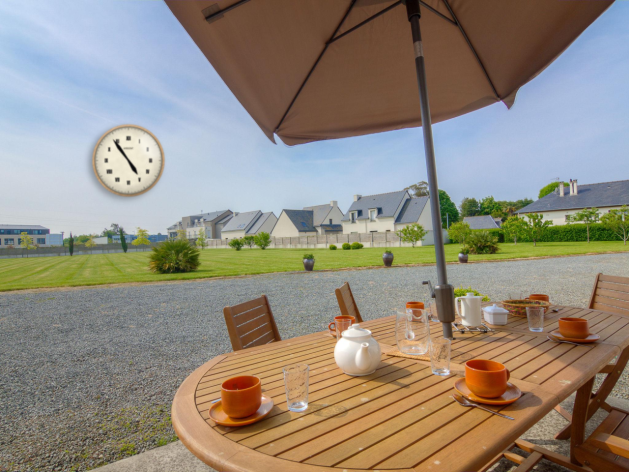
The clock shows h=4 m=54
